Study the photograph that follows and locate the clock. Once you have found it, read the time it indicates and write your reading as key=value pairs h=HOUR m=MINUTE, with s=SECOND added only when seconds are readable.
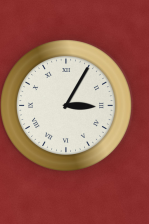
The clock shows h=3 m=5
